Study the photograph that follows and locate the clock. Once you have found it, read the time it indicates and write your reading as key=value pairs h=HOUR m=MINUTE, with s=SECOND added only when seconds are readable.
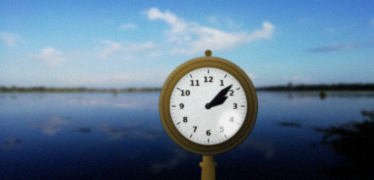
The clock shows h=2 m=8
